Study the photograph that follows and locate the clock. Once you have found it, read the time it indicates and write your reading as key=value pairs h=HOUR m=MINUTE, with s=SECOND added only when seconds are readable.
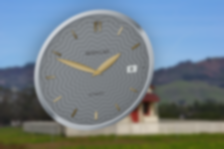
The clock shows h=1 m=49
